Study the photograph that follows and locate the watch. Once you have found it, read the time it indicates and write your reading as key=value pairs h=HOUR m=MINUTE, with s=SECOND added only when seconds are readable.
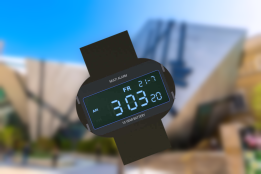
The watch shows h=3 m=3 s=20
